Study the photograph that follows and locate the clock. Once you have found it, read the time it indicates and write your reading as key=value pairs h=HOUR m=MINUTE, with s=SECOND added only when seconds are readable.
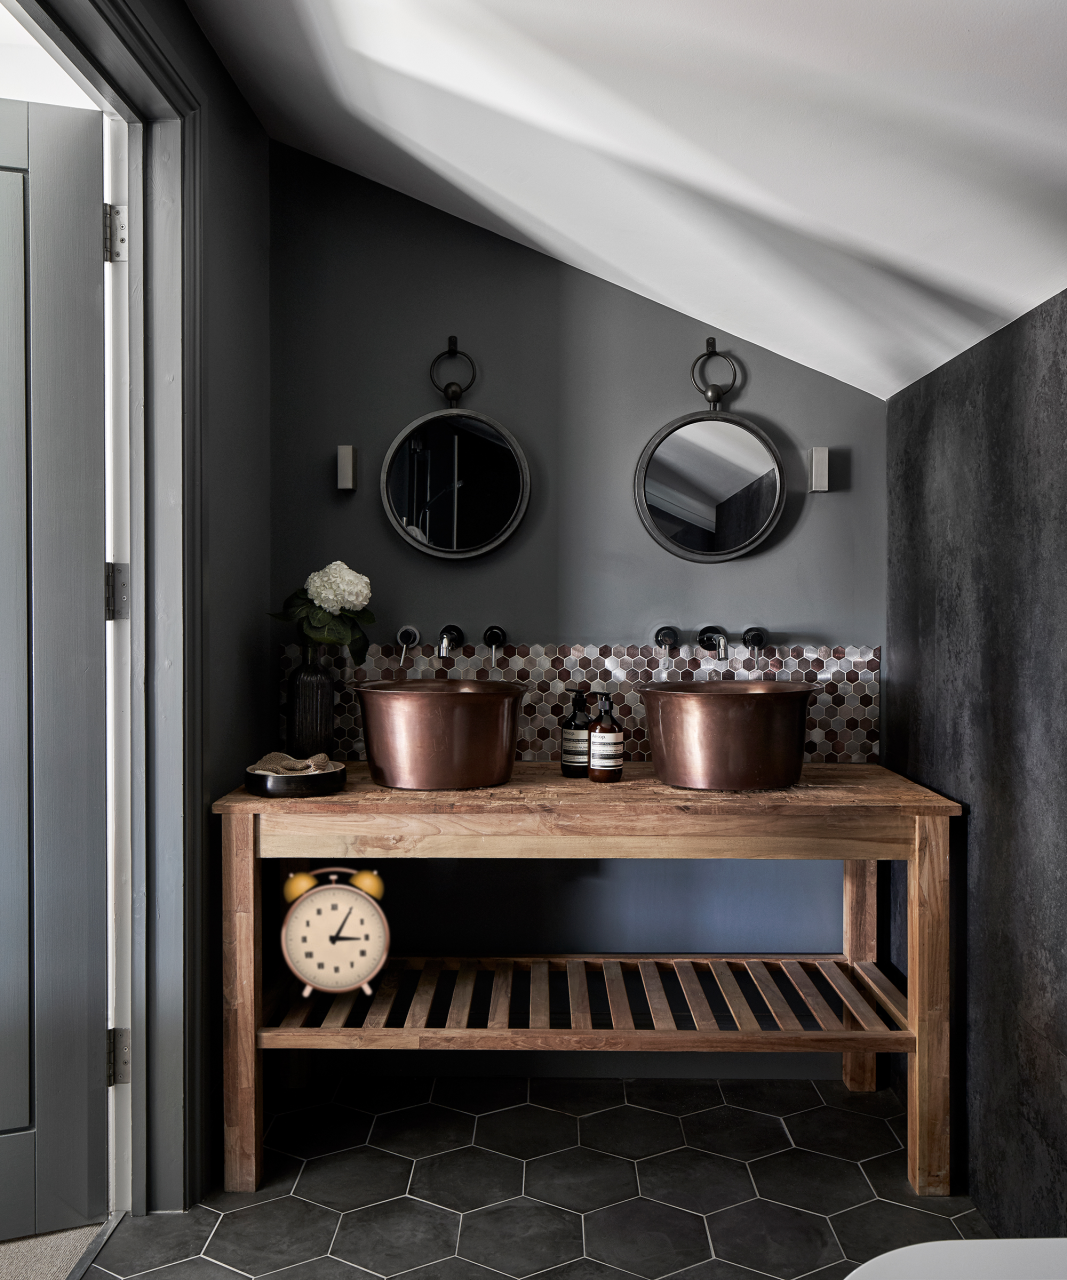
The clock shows h=3 m=5
